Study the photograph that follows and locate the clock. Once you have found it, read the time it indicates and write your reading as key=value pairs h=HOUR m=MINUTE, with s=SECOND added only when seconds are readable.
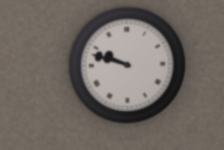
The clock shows h=9 m=48
